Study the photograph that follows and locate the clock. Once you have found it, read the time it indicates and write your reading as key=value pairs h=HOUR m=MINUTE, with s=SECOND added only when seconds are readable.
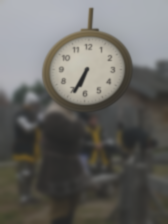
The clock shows h=6 m=34
